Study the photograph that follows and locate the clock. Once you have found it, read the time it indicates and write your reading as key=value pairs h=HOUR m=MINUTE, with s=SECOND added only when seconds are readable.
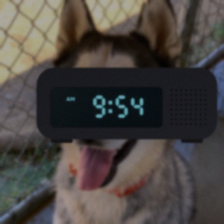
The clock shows h=9 m=54
